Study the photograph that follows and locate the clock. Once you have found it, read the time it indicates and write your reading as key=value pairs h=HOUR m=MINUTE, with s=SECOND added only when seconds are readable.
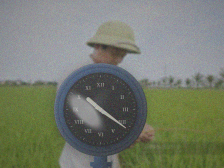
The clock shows h=10 m=21
